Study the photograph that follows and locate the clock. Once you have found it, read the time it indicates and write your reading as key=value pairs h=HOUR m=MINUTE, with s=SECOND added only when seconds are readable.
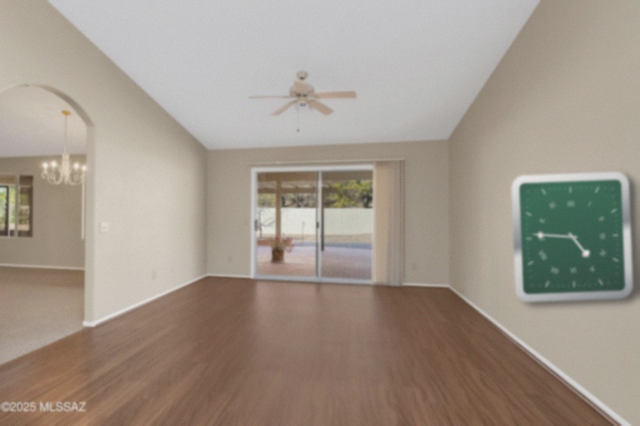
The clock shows h=4 m=46
